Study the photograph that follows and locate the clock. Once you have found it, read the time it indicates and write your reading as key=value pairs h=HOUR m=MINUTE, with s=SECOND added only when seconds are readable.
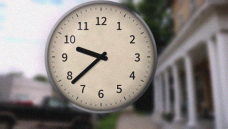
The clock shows h=9 m=38
